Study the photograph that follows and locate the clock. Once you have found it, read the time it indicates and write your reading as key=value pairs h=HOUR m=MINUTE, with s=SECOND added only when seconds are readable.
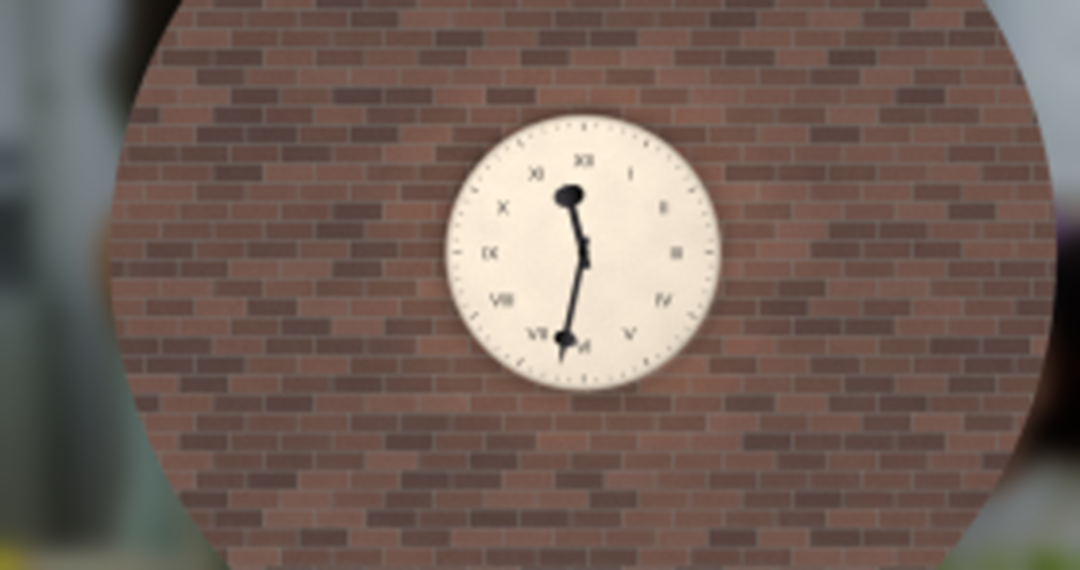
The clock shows h=11 m=32
